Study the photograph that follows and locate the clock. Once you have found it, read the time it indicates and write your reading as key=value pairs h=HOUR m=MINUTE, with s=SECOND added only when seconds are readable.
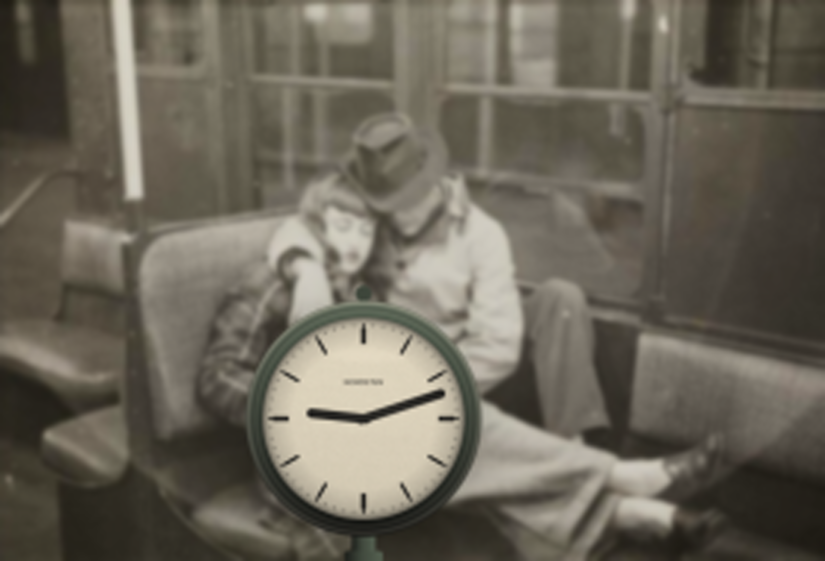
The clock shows h=9 m=12
